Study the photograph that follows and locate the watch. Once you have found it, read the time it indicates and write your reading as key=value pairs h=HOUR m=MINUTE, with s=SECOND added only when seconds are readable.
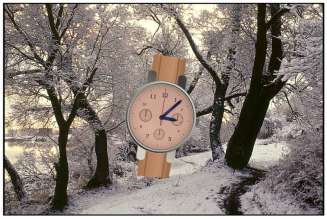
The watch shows h=3 m=7
